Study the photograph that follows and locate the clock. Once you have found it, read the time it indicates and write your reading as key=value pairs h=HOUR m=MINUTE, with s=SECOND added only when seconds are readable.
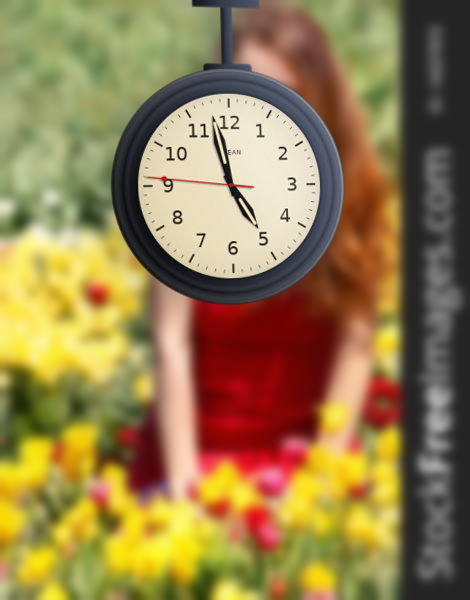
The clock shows h=4 m=57 s=46
